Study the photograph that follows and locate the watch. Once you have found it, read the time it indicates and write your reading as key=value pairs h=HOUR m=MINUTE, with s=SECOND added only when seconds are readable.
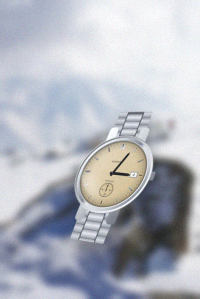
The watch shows h=3 m=4
